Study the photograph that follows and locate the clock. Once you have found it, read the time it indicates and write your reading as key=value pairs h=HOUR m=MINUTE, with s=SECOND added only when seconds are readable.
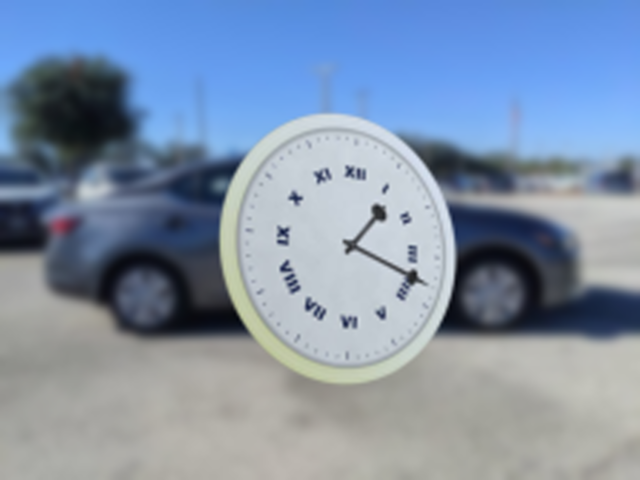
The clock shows h=1 m=18
